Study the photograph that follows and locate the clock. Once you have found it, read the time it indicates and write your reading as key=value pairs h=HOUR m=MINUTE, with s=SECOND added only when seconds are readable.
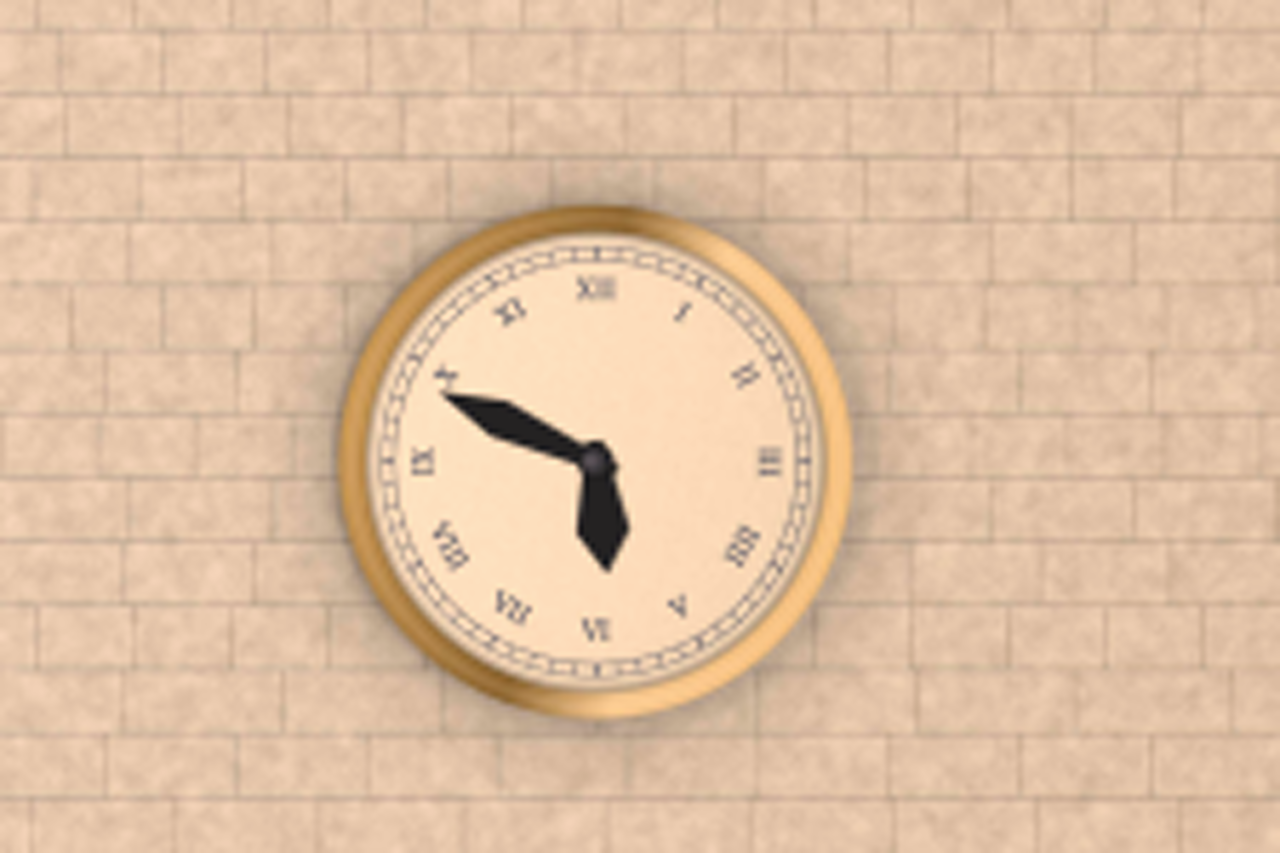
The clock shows h=5 m=49
